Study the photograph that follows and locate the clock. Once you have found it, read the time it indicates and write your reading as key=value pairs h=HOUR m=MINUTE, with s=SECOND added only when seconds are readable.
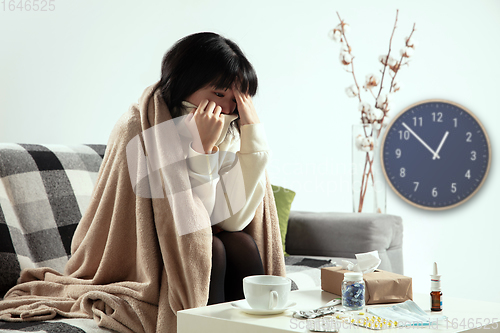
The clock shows h=12 m=52
